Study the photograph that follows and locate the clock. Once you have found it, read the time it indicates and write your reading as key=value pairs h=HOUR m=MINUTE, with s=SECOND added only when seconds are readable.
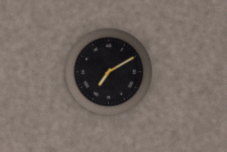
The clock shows h=7 m=10
